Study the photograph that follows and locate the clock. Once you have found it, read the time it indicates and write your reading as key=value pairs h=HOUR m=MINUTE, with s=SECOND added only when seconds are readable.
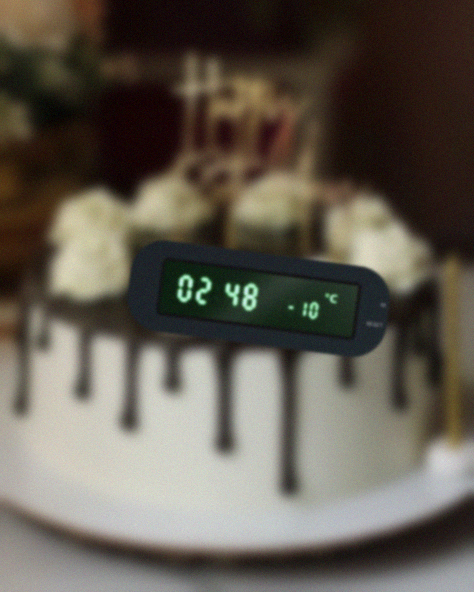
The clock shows h=2 m=48
